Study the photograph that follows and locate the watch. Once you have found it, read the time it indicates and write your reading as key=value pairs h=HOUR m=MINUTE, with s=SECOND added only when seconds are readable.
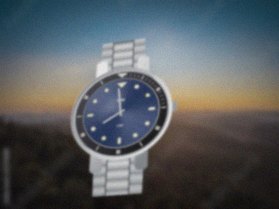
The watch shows h=7 m=59
